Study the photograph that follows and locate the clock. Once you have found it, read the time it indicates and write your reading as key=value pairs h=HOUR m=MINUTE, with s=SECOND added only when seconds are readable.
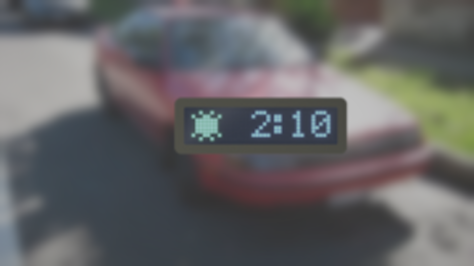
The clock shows h=2 m=10
